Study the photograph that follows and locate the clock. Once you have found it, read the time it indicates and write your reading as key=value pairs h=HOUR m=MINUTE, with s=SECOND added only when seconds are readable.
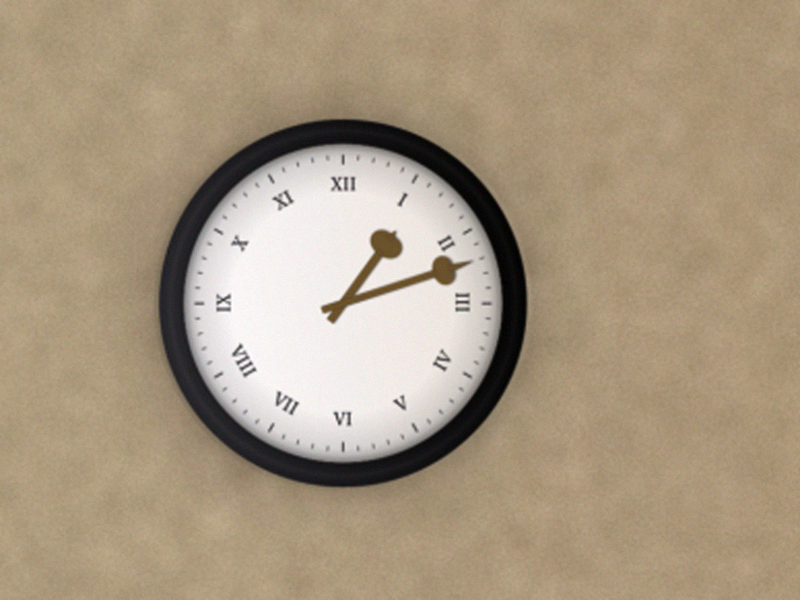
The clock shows h=1 m=12
